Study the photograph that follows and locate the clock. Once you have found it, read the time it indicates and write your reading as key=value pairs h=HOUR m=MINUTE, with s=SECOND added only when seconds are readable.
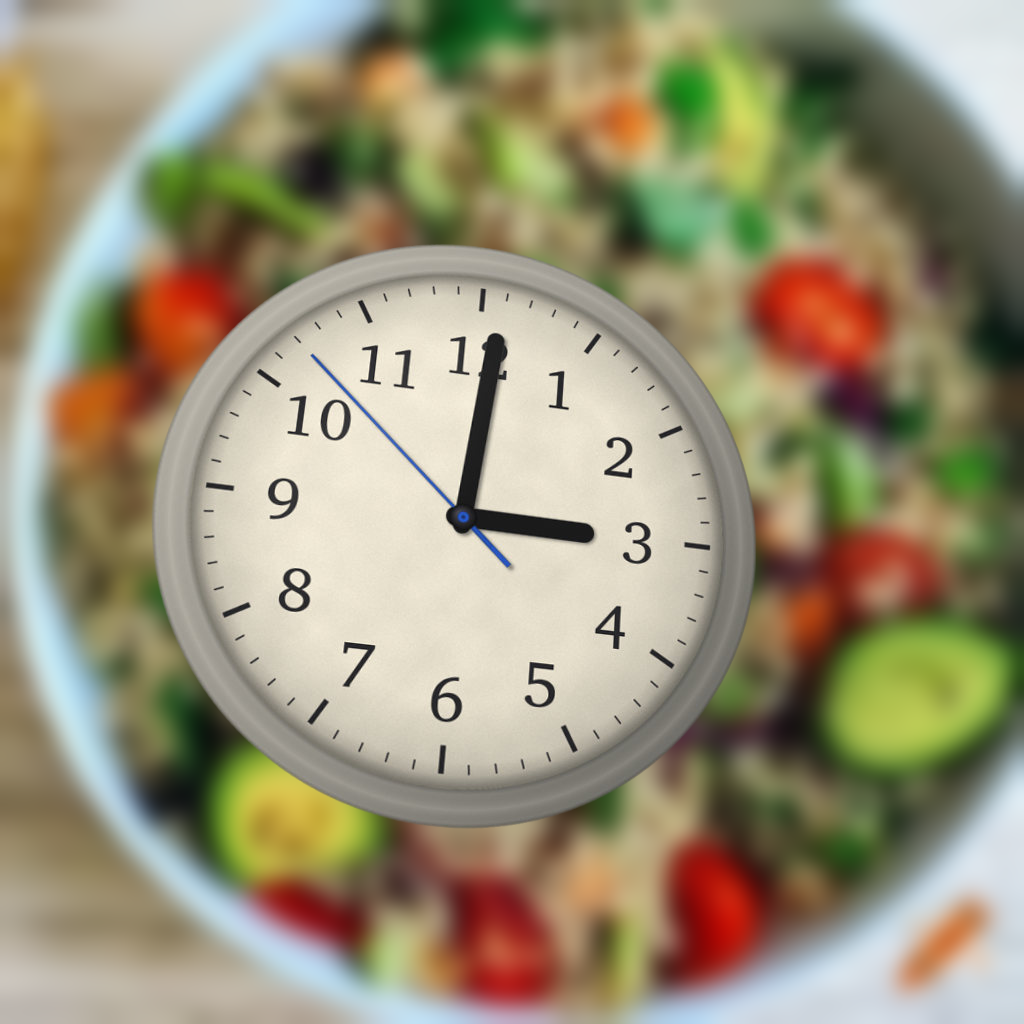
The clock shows h=3 m=0 s=52
